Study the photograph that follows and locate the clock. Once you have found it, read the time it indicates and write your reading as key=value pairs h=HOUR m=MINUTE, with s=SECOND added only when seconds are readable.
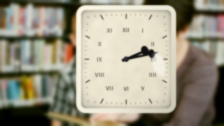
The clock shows h=2 m=13
